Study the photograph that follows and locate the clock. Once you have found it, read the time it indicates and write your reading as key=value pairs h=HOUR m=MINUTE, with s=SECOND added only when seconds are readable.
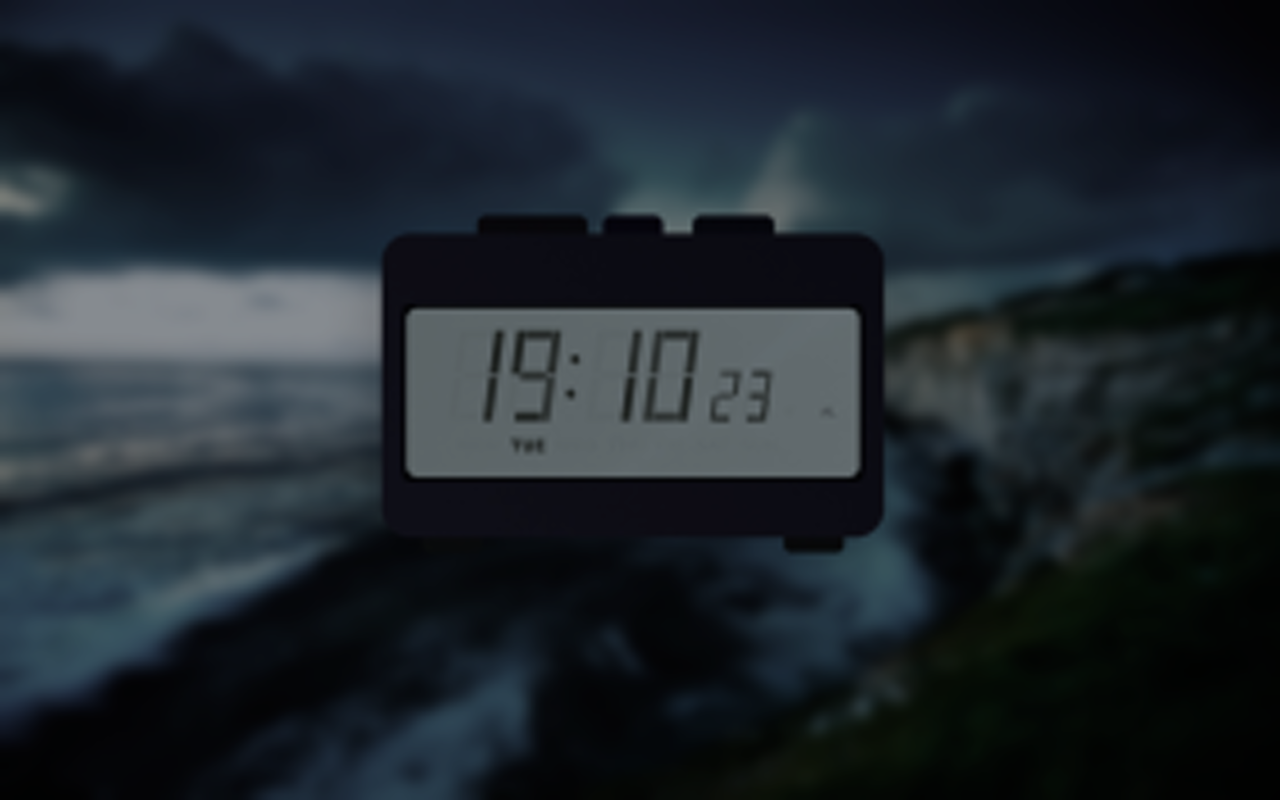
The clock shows h=19 m=10 s=23
